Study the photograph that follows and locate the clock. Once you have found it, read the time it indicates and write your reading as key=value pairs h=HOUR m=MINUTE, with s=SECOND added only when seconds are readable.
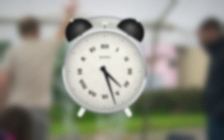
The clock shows h=4 m=27
